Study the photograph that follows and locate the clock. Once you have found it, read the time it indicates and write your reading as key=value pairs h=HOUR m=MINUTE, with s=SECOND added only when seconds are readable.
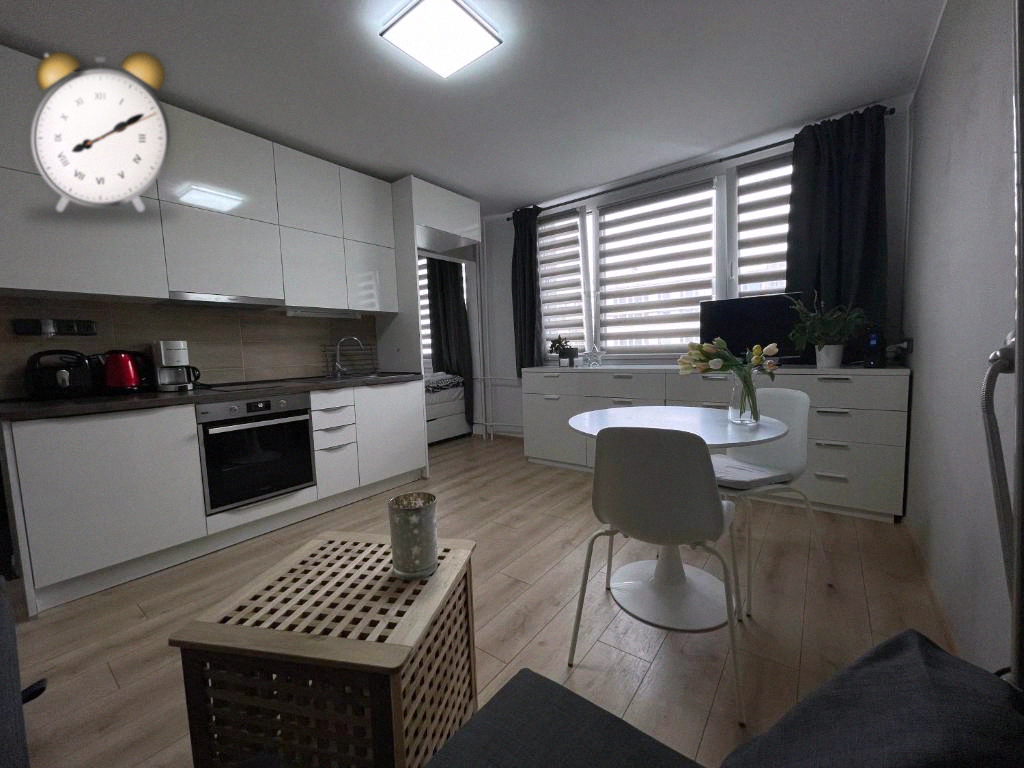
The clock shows h=8 m=10 s=11
